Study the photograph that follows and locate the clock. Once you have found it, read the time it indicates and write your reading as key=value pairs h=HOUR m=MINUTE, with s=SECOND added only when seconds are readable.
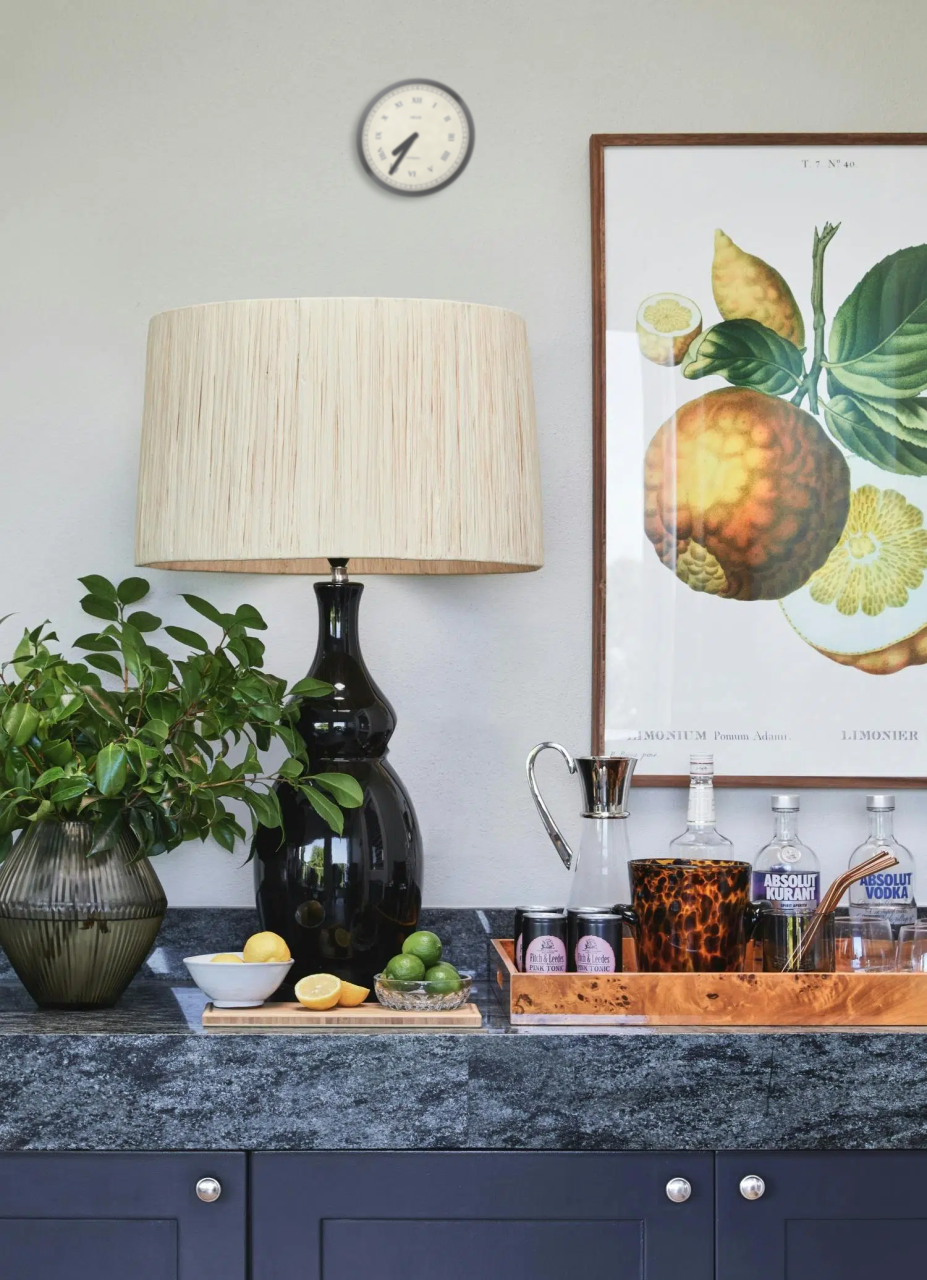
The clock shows h=7 m=35
